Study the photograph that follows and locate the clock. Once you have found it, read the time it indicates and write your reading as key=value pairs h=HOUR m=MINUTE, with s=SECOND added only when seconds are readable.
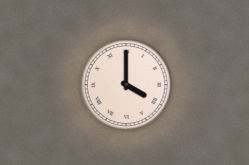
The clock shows h=4 m=0
